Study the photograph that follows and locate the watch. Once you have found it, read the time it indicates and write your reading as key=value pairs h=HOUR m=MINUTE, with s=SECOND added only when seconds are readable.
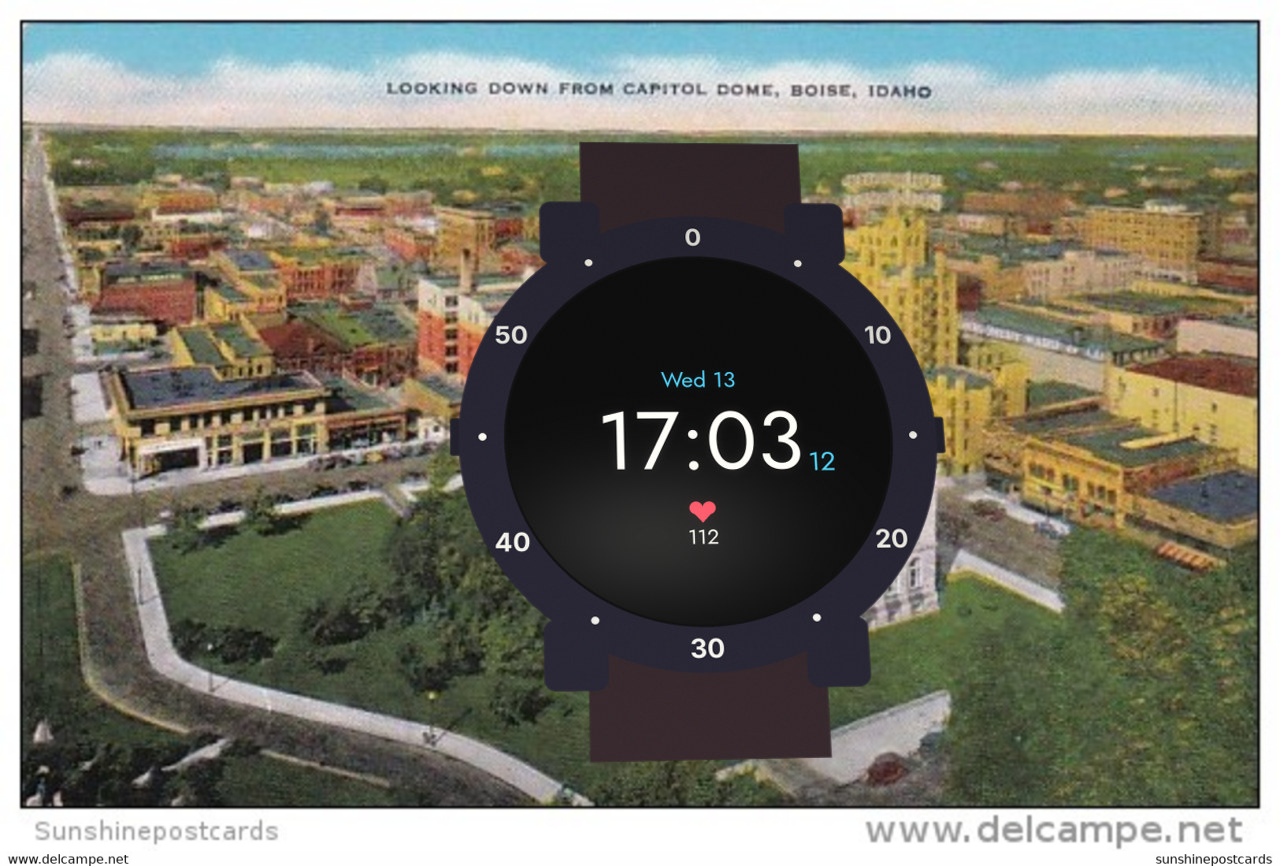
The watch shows h=17 m=3 s=12
